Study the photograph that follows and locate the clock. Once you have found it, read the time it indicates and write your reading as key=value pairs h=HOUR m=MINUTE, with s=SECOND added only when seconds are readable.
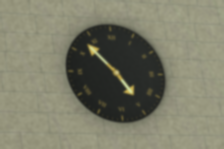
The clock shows h=4 m=53
